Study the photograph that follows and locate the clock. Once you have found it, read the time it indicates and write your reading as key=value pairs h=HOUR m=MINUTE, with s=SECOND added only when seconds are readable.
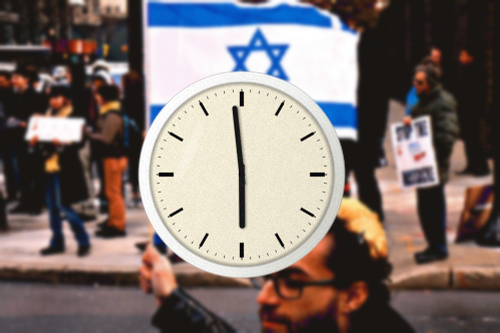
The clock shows h=5 m=59
